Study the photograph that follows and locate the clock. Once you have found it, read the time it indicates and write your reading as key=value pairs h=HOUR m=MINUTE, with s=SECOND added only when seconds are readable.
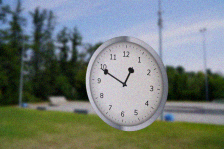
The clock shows h=12 m=49
